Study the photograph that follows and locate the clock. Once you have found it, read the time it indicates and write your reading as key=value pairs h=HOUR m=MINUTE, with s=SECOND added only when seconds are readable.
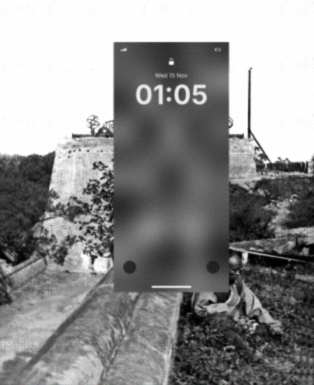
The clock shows h=1 m=5
